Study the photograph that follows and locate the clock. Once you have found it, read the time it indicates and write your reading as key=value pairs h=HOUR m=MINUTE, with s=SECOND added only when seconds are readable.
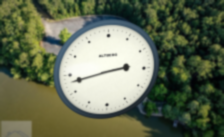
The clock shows h=2 m=43
